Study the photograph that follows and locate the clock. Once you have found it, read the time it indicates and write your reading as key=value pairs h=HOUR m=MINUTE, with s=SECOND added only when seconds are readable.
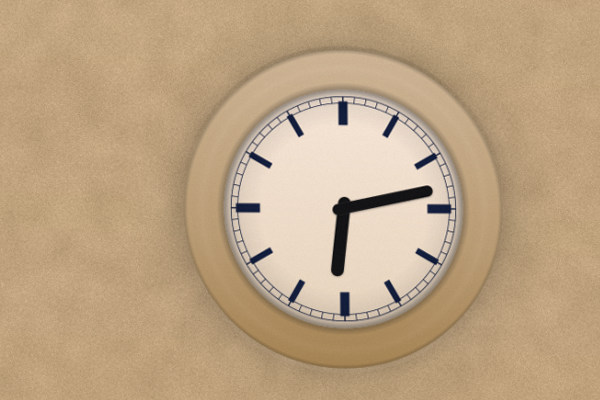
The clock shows h=6 m=13
